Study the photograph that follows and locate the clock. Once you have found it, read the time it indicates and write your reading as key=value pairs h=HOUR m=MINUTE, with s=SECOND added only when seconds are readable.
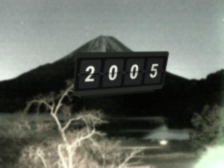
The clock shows h=20 m=5
